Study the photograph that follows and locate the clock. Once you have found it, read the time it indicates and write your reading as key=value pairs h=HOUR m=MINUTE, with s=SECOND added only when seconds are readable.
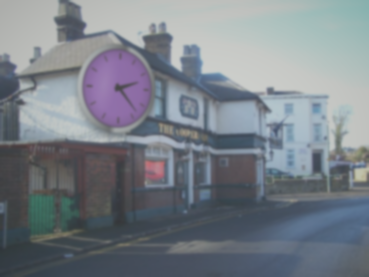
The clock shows h=2 m=23
